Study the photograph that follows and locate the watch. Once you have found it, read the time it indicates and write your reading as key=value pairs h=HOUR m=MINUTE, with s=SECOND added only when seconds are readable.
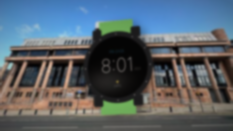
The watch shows h=8 m=1
